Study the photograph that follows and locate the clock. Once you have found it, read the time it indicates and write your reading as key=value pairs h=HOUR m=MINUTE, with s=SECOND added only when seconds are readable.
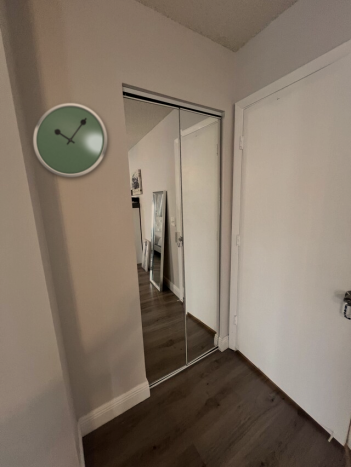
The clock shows h=10 m=6
